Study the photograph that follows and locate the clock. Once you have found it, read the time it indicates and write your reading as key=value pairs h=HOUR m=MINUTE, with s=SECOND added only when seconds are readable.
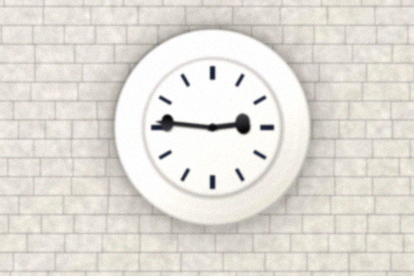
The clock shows h=2 m=46
